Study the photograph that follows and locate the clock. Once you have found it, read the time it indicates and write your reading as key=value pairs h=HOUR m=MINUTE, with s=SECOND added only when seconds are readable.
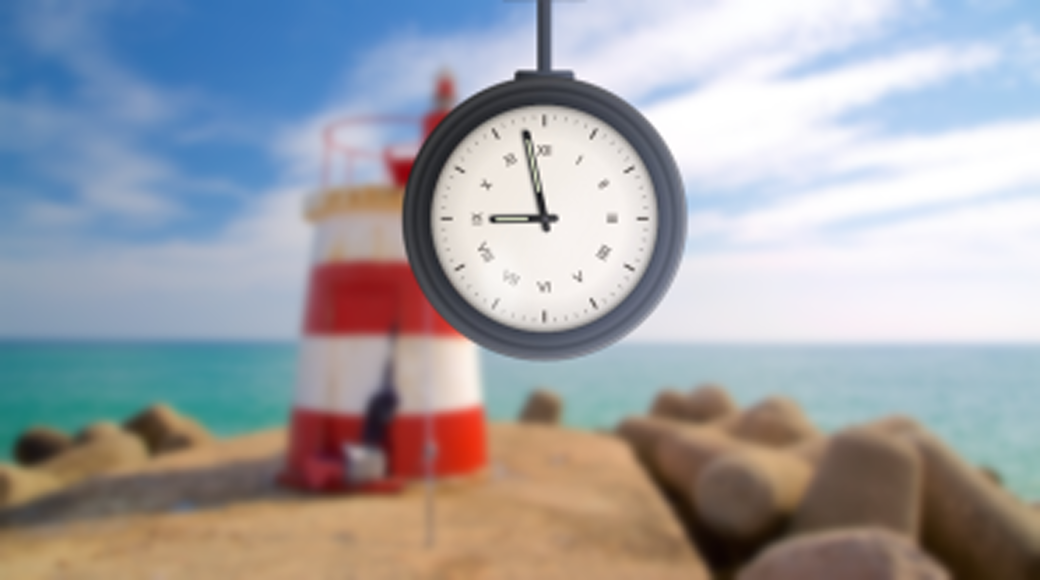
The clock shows h=8 m=58
